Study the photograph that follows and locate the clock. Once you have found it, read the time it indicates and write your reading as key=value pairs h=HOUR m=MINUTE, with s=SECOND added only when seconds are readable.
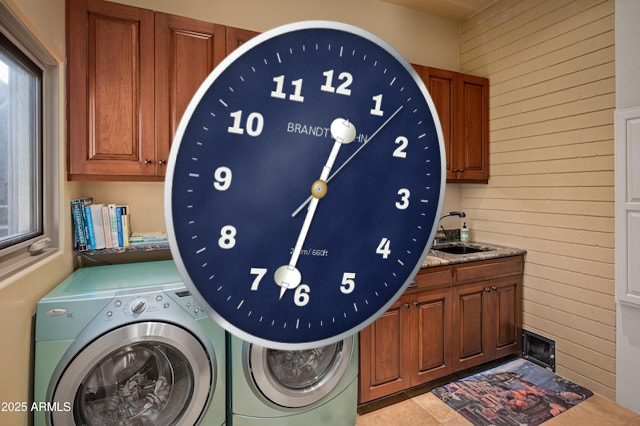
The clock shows h=12 m=32 s=7
